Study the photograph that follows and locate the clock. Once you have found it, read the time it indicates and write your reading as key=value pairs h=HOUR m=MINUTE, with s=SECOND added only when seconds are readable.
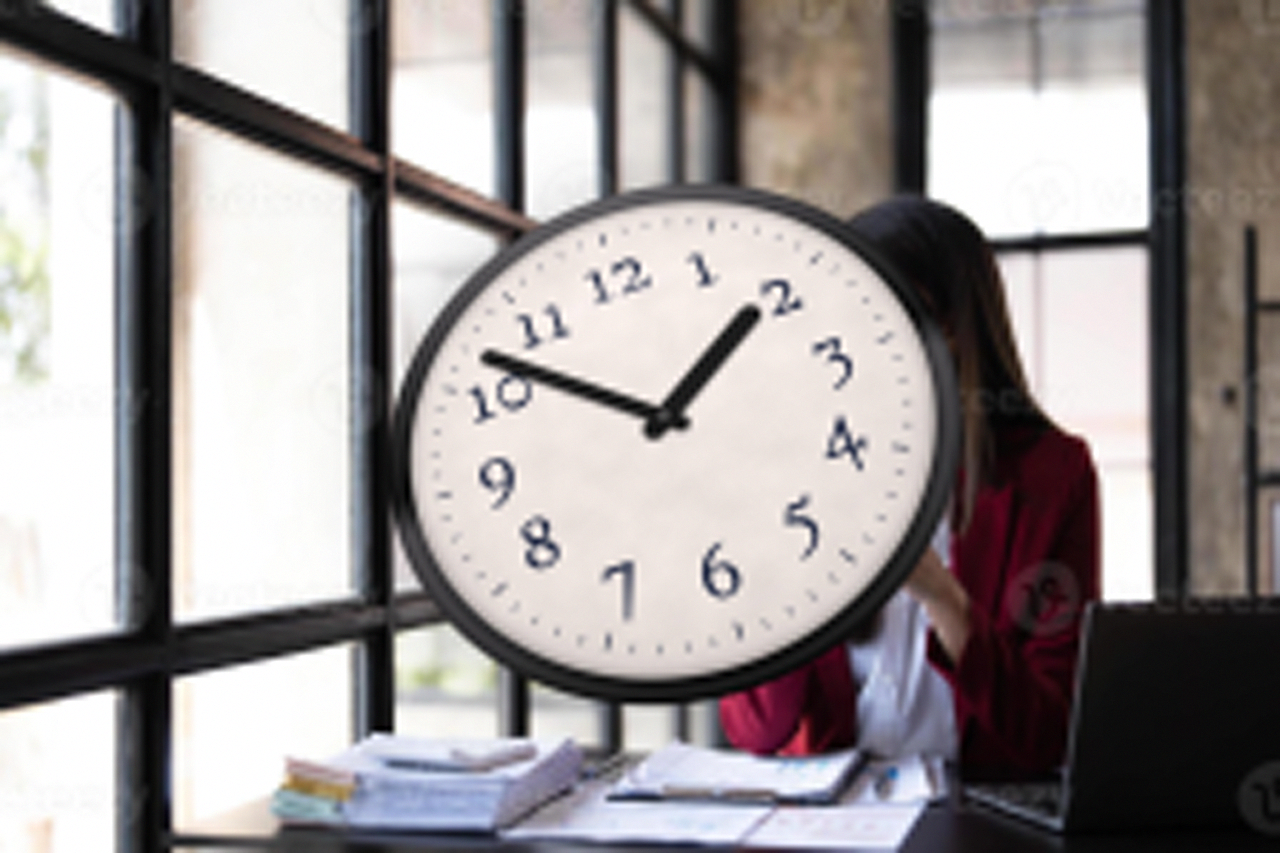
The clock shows h=1 m=52
